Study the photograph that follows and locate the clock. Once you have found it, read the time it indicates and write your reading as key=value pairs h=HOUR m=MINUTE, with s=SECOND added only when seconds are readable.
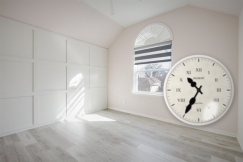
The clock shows h=10 m=35
